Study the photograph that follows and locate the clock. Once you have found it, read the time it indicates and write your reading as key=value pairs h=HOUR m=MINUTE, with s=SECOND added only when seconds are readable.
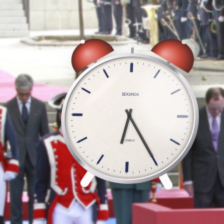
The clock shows h=6 m=25
